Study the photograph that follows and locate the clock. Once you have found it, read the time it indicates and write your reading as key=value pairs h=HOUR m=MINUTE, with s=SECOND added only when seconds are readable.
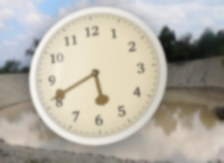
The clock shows h=5 m=41
